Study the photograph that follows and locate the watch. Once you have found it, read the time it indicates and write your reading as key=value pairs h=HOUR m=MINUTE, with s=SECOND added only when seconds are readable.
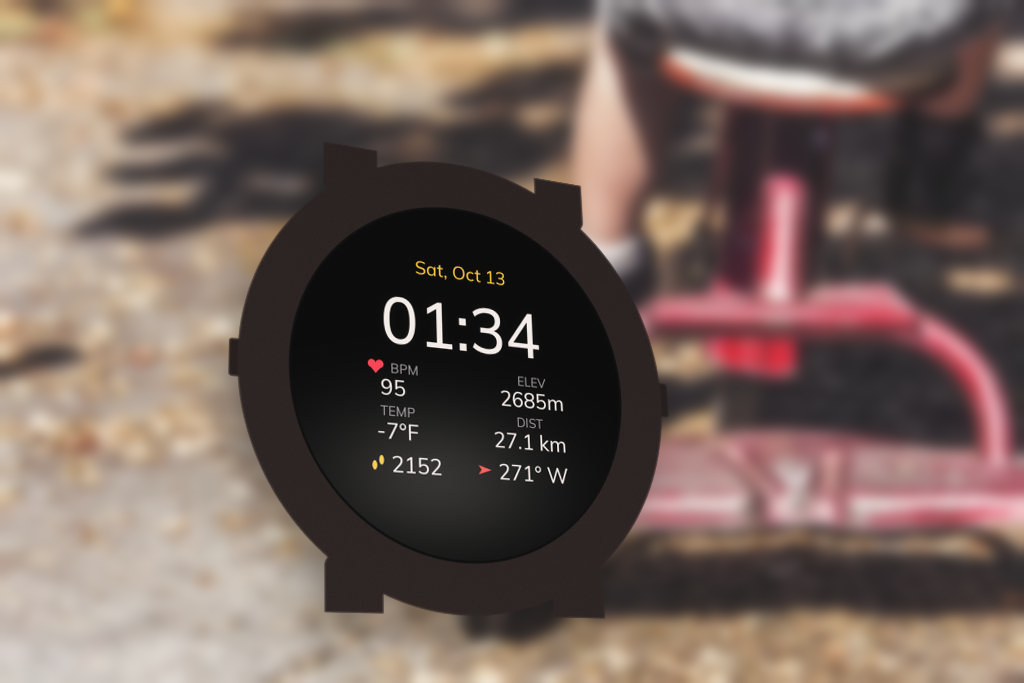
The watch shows h=1 m=34
